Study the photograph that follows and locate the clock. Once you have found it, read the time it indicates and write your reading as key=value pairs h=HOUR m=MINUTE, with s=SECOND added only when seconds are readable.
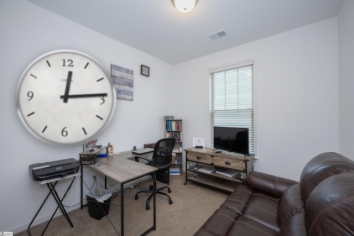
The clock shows h=12 m=14
